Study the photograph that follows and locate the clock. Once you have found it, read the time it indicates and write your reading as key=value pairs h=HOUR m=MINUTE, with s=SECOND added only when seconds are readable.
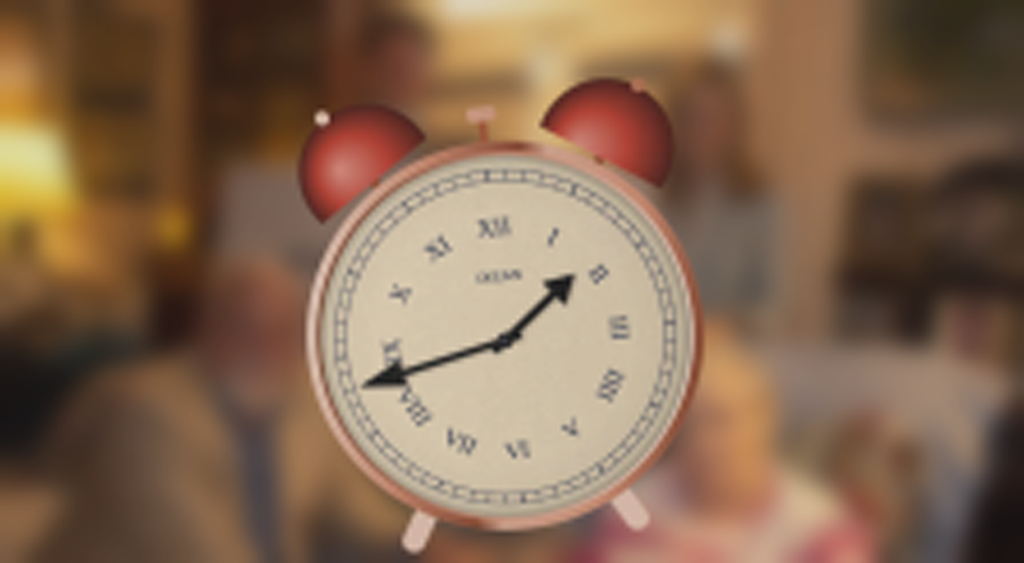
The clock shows h=1 m=43
